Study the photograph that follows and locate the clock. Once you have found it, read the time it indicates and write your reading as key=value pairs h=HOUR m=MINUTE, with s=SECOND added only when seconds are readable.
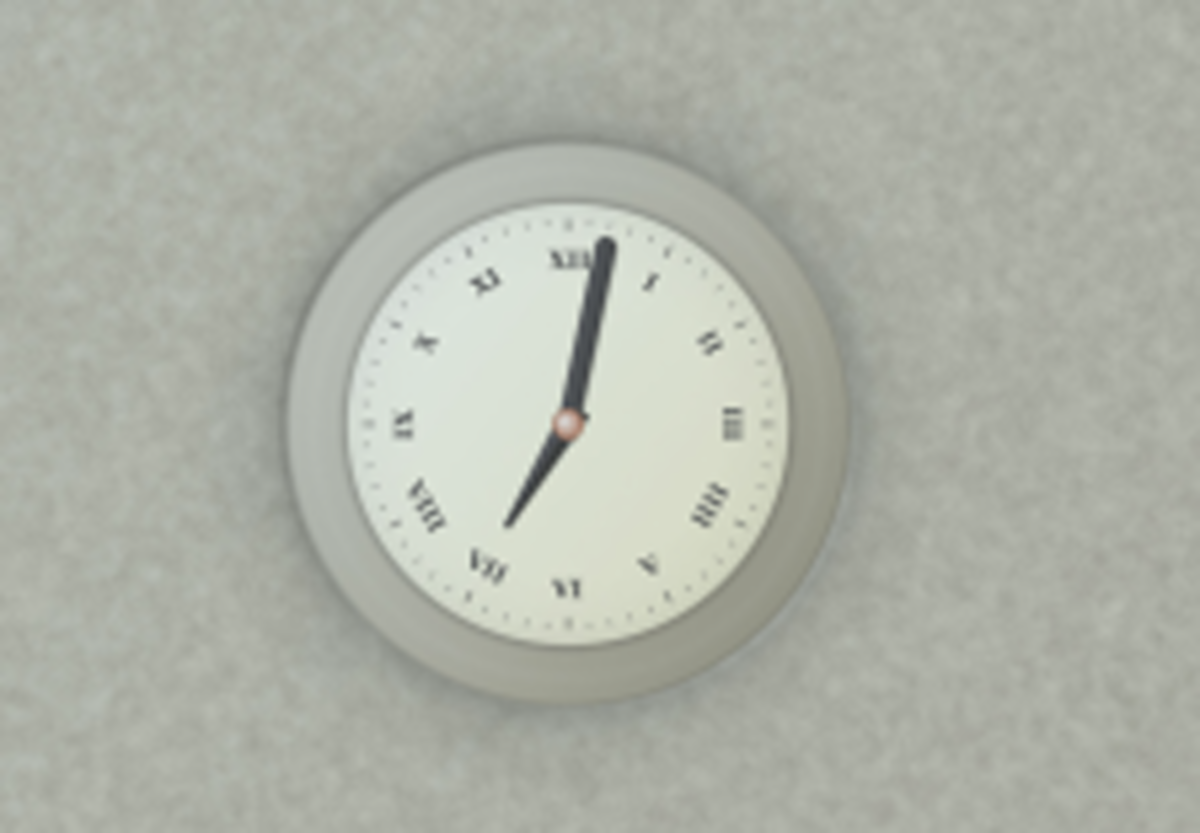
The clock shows h=7 m=2
